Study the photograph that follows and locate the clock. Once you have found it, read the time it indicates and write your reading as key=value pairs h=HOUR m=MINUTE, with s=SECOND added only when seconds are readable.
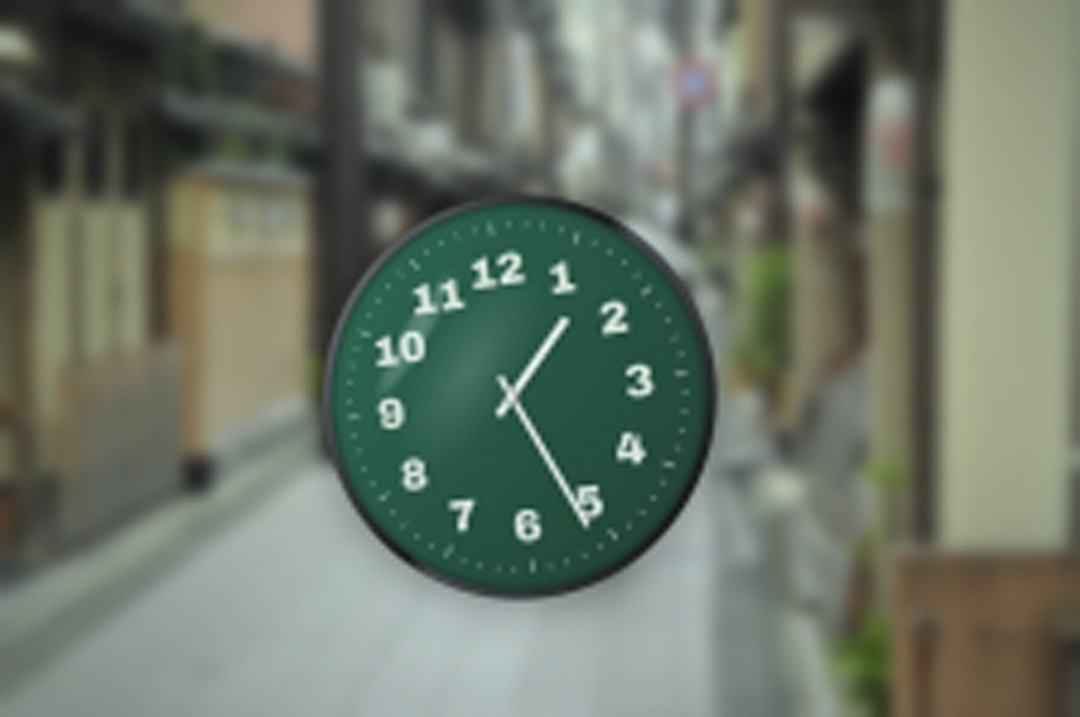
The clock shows h=1 m=26
